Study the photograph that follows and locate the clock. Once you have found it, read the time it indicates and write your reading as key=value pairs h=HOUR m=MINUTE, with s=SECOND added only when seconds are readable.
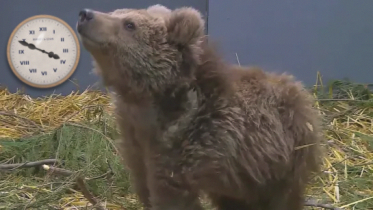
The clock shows h=3 m=49
